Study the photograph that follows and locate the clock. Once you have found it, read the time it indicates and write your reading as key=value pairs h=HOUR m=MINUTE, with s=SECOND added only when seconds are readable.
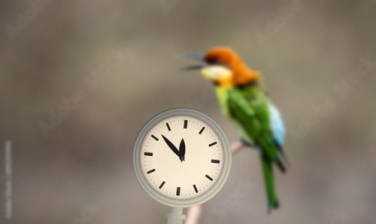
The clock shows h=11 m=52
